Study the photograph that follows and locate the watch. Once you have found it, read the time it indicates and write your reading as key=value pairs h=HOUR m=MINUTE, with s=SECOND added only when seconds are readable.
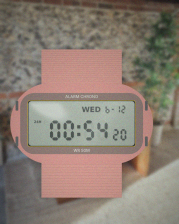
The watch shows h=0 m=54 s=20
